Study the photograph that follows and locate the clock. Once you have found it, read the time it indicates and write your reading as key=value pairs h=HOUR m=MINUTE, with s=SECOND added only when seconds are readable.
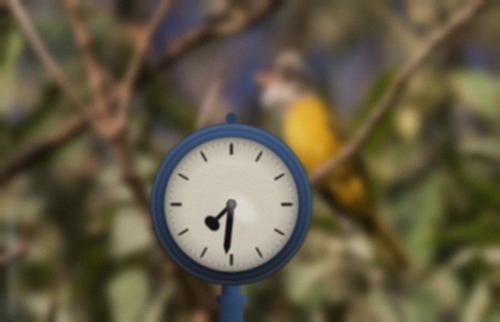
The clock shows h=7 m=31
